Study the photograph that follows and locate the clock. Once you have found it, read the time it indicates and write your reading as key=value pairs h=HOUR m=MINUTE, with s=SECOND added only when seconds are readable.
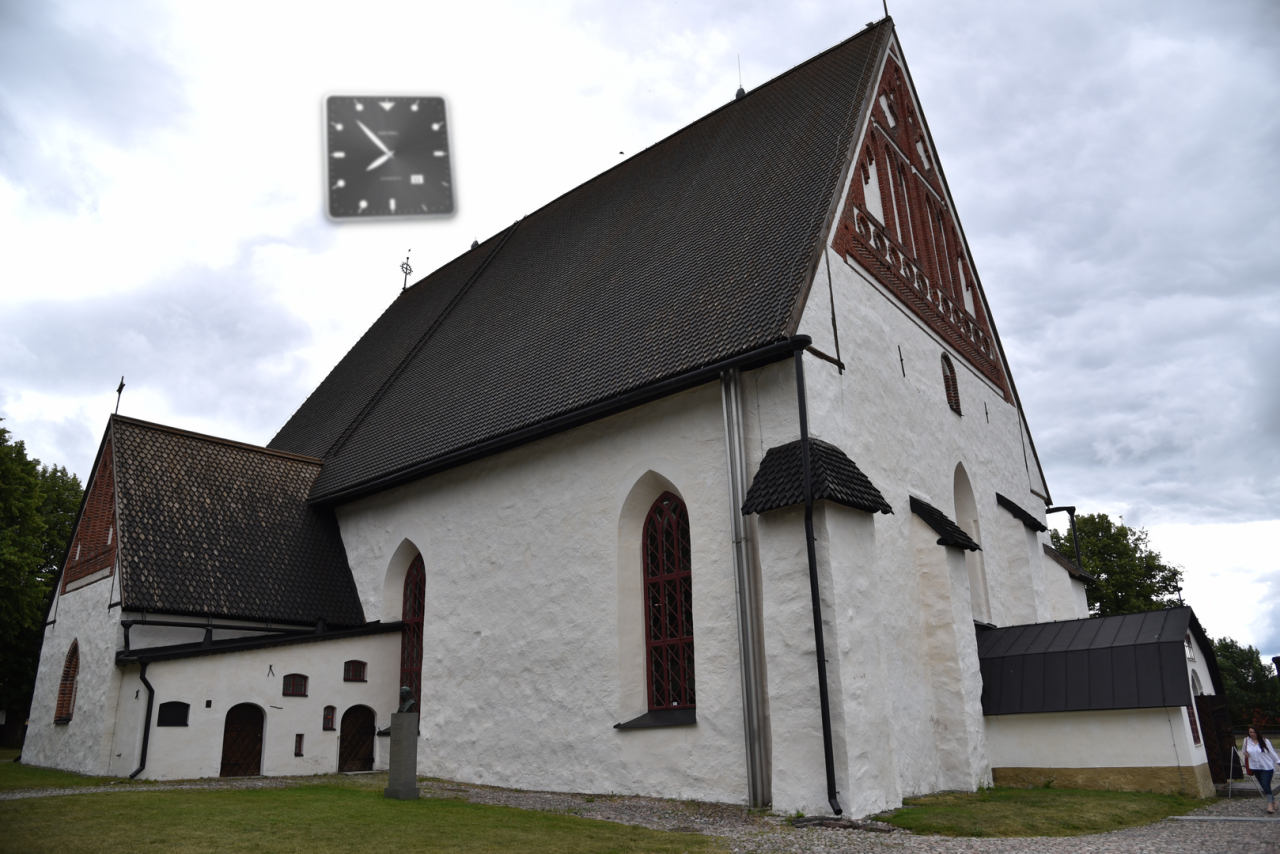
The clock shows h=7 m=53
